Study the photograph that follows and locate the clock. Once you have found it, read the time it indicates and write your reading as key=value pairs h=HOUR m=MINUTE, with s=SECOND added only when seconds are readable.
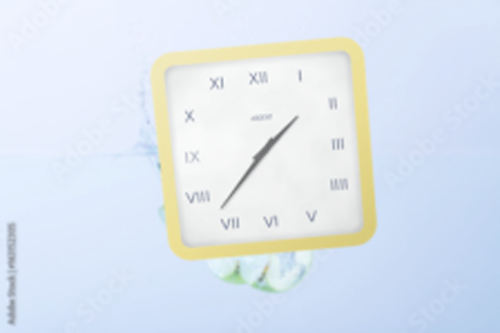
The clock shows h=1 m=37
